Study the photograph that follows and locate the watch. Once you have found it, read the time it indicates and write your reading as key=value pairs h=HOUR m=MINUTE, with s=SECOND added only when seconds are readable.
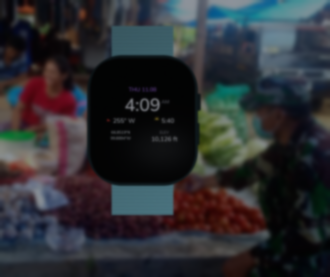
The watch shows h=4 m=9
